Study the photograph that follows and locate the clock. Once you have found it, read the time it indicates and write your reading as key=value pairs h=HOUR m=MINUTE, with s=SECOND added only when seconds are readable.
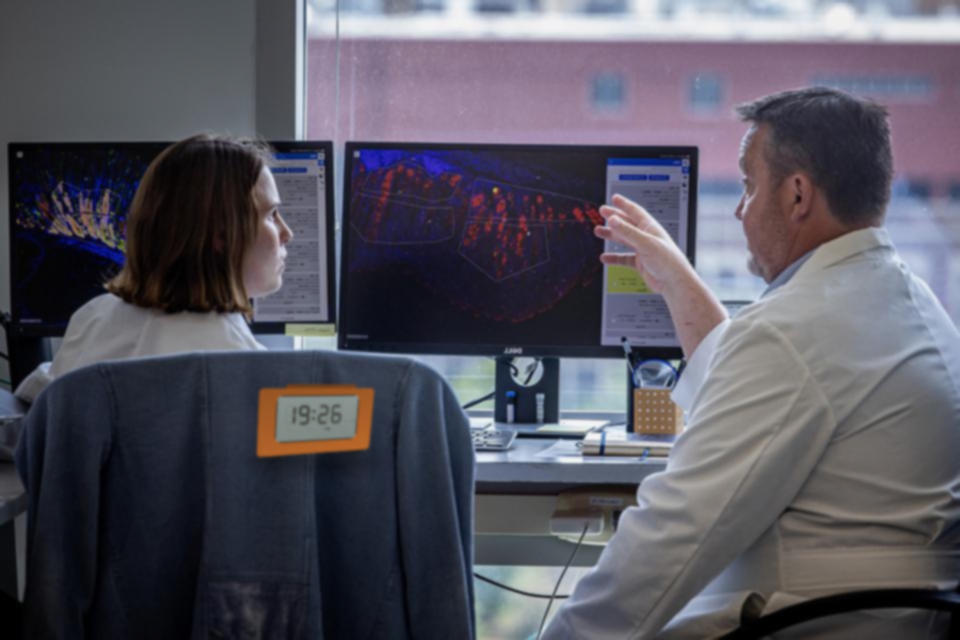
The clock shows h=19 m=26
